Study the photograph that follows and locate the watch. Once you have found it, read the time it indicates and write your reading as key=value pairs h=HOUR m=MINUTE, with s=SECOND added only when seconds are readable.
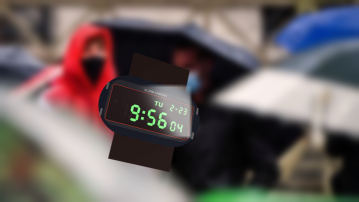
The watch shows h=9 m=56 s=4
